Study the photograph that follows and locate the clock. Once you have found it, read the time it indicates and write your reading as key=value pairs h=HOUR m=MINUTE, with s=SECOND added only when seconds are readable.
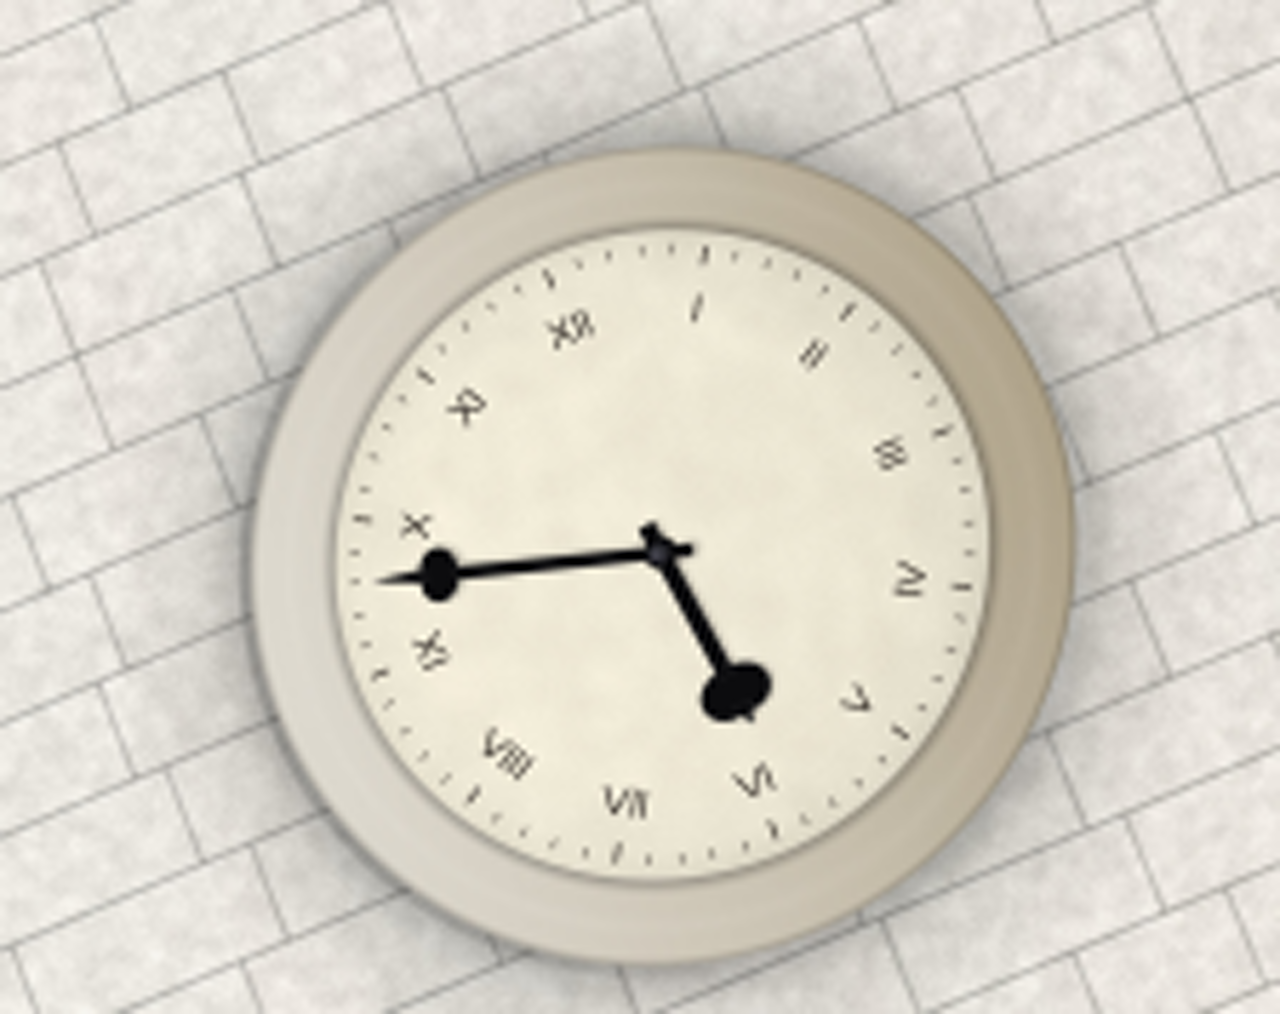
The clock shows h=5 m=48
